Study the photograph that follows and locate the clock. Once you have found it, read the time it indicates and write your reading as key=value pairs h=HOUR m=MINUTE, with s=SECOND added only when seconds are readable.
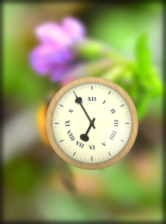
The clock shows h=6 m=55
